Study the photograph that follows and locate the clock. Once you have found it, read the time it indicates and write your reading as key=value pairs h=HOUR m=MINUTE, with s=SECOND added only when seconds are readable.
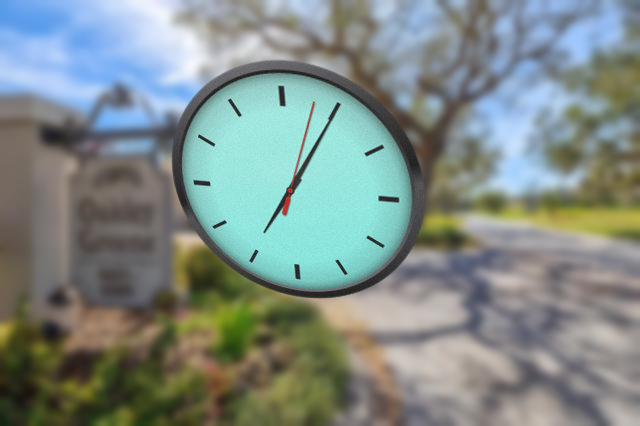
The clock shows h=7 m=5 s=3
